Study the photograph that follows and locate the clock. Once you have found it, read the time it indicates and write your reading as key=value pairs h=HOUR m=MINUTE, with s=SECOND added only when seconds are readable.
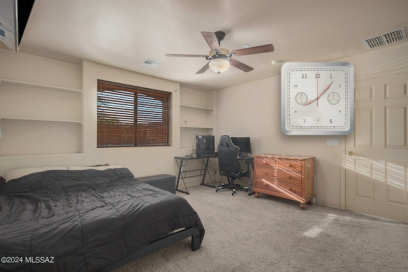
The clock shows h=8 m=7
